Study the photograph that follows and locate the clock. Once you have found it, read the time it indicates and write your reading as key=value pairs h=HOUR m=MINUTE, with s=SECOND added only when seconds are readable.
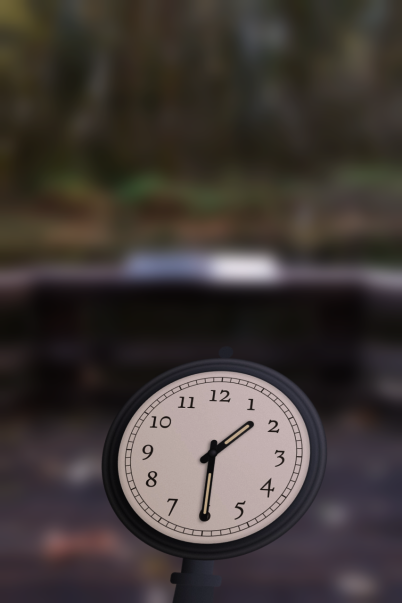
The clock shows h=1 m=30
